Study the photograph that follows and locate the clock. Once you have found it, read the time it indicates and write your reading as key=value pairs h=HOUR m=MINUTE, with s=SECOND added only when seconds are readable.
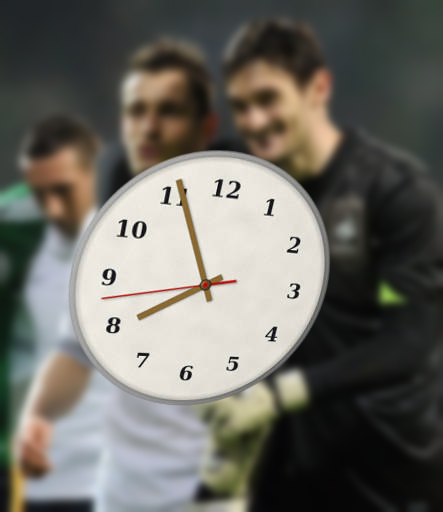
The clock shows h=7 m=55 s=43
